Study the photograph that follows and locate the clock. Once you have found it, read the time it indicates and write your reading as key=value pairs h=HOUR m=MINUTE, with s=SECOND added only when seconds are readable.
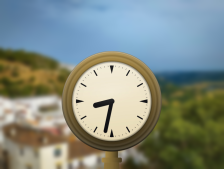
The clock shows h=8 m=32
